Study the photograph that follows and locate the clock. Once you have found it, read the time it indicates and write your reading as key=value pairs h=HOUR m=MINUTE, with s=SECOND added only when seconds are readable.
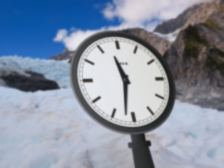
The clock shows h=11 m=32
